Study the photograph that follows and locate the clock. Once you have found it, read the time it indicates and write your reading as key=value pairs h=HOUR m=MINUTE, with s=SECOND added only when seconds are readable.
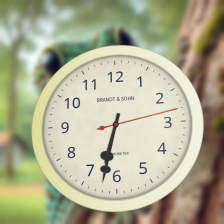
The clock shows h=6 m=32 s=13
